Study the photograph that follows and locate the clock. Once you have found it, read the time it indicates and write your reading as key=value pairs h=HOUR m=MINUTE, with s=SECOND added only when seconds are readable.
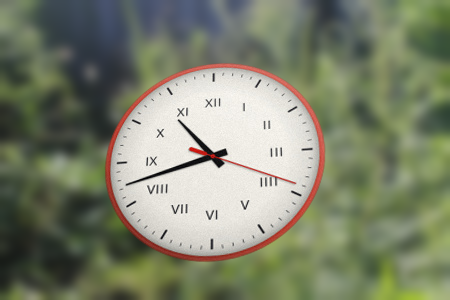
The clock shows h=10 m=42 s=19
